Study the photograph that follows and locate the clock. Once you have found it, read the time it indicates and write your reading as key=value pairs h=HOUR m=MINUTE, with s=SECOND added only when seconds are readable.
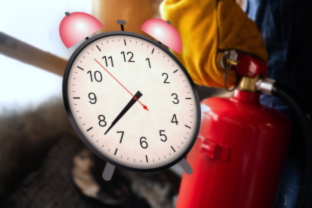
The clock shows h=7 m=37 s=53
